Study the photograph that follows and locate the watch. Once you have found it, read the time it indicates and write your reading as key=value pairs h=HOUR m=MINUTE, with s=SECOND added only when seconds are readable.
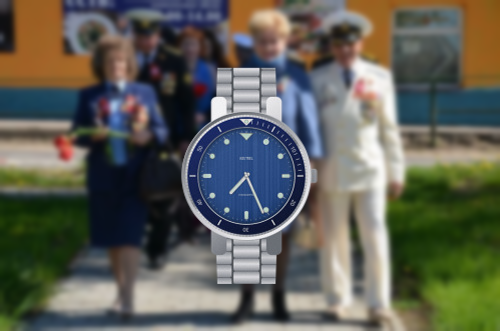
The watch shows h=7 m=26
